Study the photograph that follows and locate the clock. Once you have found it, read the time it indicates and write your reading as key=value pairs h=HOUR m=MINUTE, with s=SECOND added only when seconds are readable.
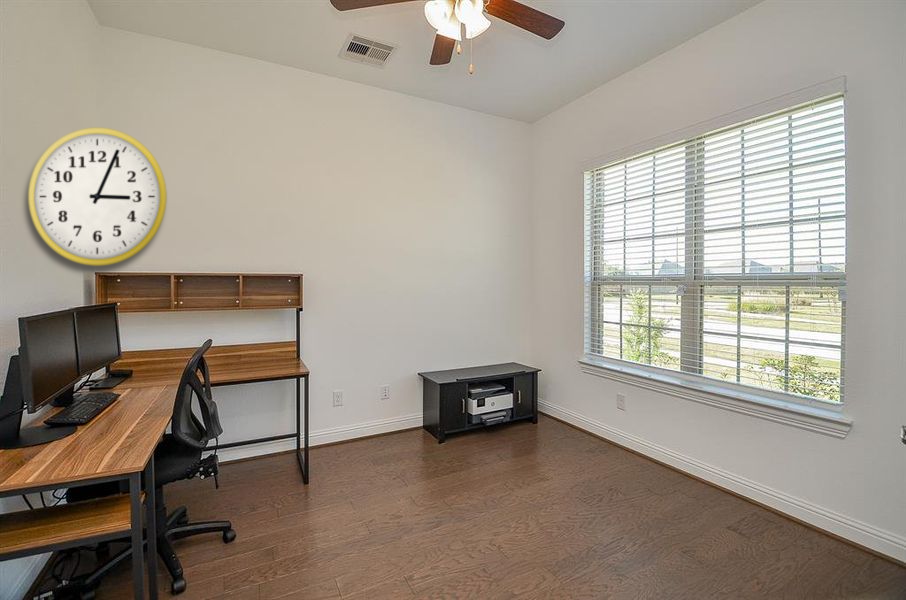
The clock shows h=3 m=4
